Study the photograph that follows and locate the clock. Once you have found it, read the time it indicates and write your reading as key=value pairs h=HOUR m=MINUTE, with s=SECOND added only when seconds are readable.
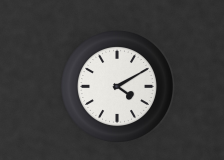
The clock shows h=4 m=10
